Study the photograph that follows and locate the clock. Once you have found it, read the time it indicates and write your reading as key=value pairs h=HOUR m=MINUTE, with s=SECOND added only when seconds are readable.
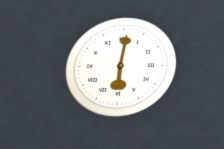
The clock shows h=6 m=1
